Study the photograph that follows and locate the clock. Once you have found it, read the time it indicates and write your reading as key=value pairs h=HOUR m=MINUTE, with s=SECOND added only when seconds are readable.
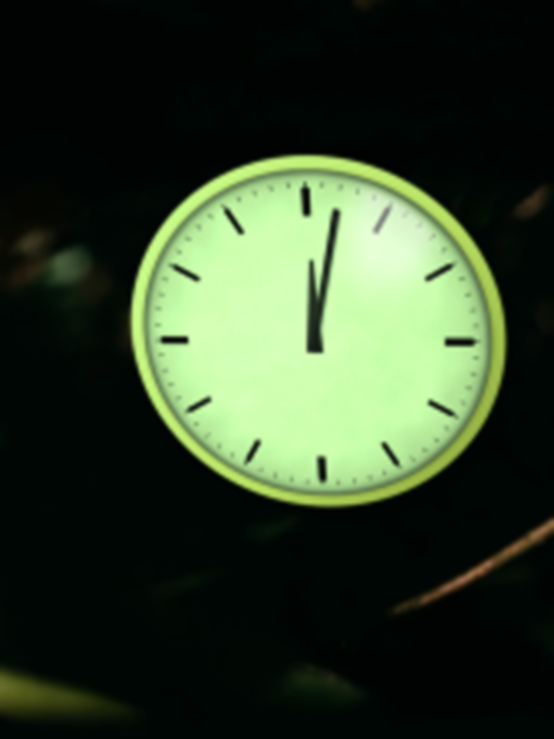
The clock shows h=12 m=2
